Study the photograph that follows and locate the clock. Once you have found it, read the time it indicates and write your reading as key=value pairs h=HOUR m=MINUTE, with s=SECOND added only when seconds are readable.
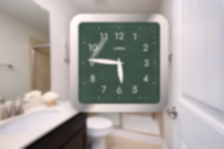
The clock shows h=5 m=46
